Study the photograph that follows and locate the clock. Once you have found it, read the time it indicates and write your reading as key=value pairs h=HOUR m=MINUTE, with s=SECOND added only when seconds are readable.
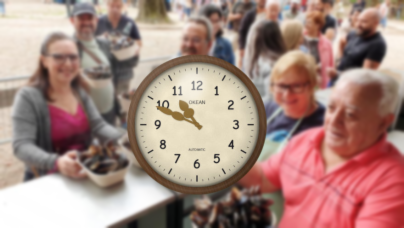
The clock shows h=10 m=49
